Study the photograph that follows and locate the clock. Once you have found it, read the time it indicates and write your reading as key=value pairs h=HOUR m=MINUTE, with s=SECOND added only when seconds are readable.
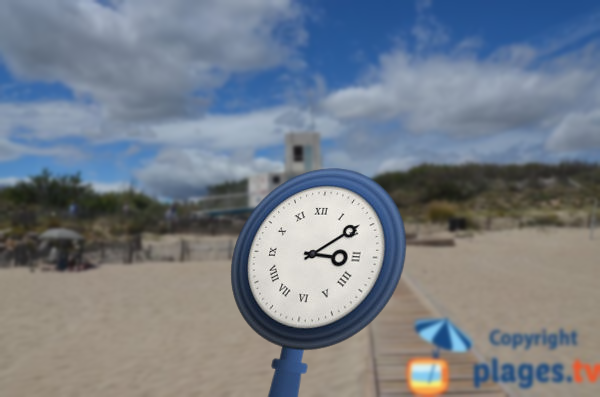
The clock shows h=3 m=9
